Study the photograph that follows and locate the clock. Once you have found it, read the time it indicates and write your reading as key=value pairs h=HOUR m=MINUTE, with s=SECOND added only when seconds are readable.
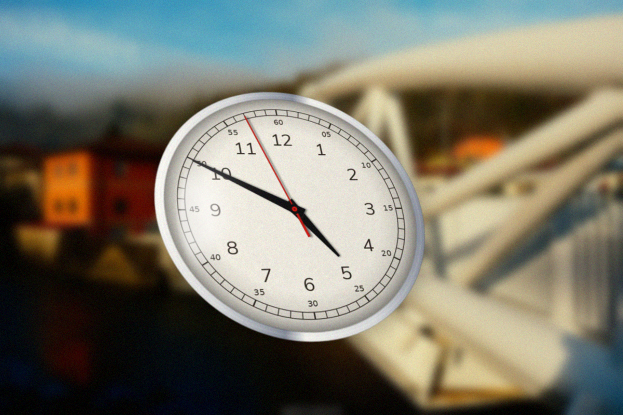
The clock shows h=4 m=49 s=57
